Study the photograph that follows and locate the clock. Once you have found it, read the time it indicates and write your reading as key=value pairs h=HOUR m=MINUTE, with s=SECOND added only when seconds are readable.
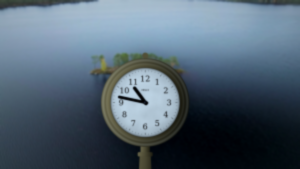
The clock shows h=10 m=47
